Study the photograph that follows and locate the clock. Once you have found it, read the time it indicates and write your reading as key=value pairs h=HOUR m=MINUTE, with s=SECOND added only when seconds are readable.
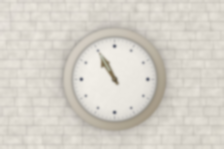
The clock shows h=10 m=55
